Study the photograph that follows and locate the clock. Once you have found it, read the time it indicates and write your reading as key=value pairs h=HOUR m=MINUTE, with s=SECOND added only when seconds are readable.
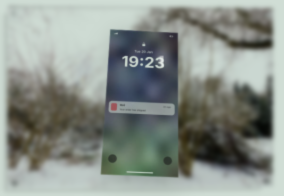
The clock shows h=19 m=23
